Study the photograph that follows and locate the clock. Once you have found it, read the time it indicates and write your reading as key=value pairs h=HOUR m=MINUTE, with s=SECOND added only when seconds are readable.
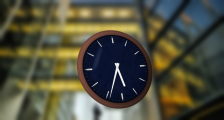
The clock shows h=5 m=34
